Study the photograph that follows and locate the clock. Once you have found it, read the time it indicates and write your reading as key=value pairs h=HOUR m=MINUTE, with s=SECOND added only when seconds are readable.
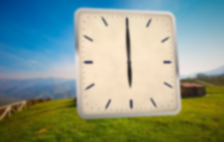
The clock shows h=6 m=0
